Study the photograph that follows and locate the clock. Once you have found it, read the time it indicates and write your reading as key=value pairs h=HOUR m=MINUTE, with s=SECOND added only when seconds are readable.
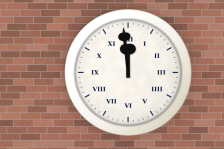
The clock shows h=11 m=59
